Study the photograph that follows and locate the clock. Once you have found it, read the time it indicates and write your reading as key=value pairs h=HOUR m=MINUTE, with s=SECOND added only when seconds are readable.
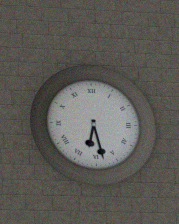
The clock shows h=6 m=28
